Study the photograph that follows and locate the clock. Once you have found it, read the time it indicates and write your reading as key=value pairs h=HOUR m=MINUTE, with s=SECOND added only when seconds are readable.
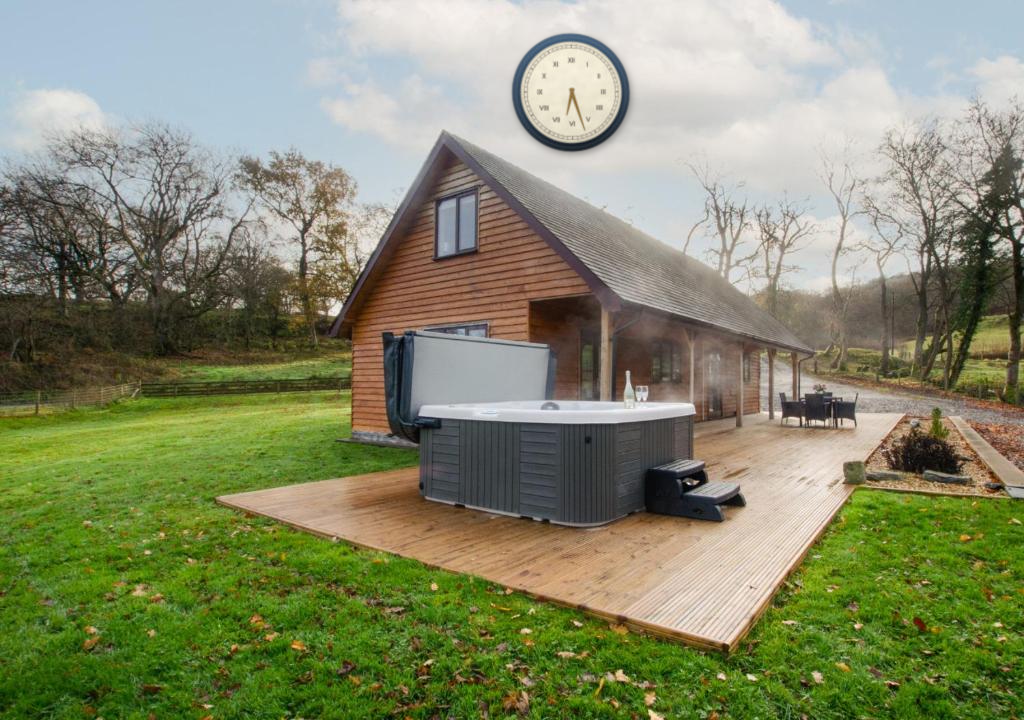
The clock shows h=6 m=27
